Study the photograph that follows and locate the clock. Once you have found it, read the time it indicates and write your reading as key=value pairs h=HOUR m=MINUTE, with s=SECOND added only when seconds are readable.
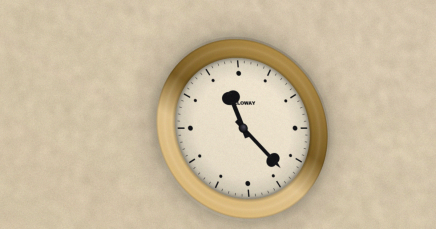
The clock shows h=11 m=23
